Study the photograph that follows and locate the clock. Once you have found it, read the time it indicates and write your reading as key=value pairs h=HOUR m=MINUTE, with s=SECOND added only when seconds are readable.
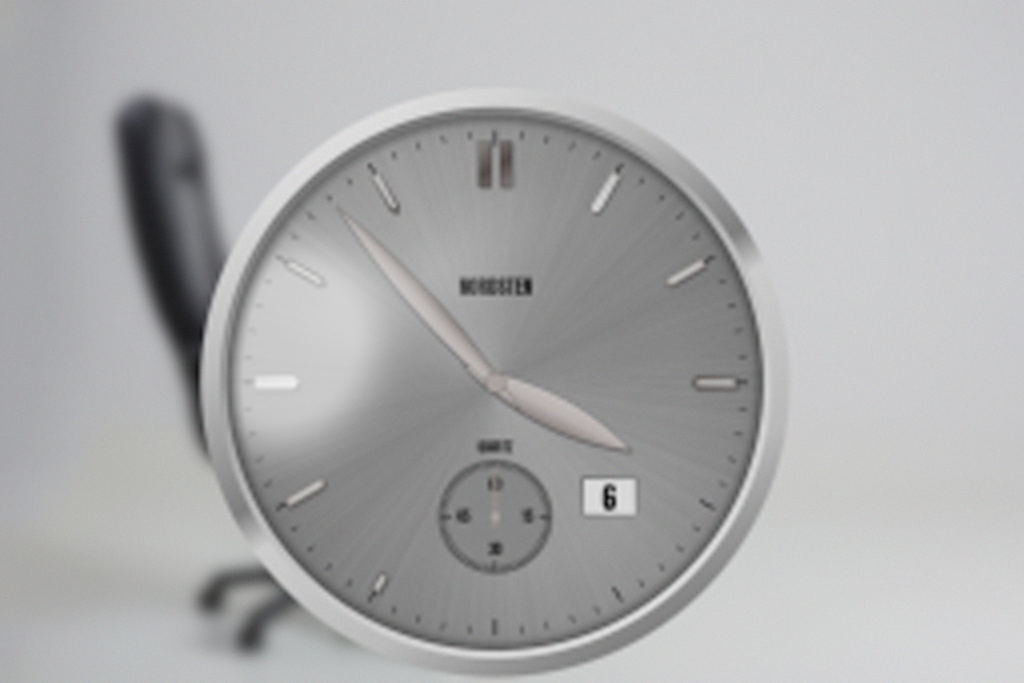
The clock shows h=3 m=53
